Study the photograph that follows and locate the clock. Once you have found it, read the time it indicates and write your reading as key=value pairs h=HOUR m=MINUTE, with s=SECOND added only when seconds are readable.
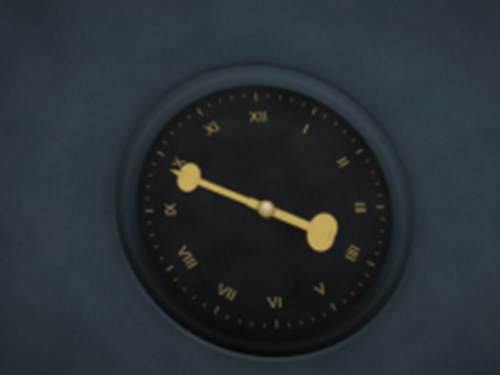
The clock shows h=3 m=49
